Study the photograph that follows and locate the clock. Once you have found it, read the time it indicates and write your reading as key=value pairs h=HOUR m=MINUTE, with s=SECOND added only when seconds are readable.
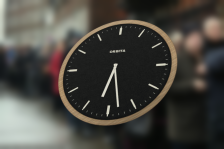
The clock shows h=6 m=28
